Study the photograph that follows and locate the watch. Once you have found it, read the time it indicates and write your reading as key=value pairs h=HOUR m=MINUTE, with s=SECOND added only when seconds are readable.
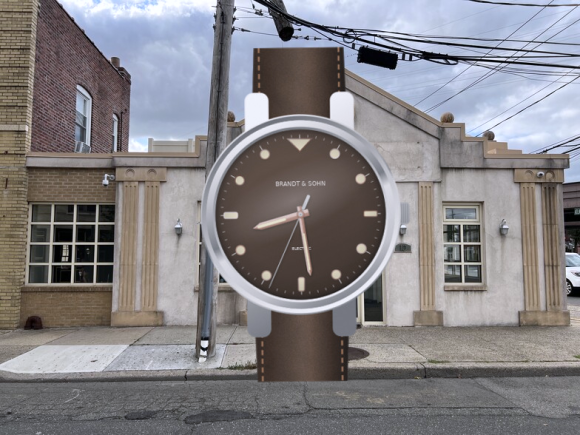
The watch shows h=8 m=28 s=34
